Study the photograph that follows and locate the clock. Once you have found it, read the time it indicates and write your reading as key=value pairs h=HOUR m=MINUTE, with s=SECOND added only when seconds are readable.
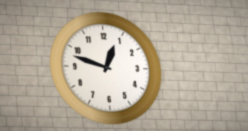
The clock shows h=12 m=48
